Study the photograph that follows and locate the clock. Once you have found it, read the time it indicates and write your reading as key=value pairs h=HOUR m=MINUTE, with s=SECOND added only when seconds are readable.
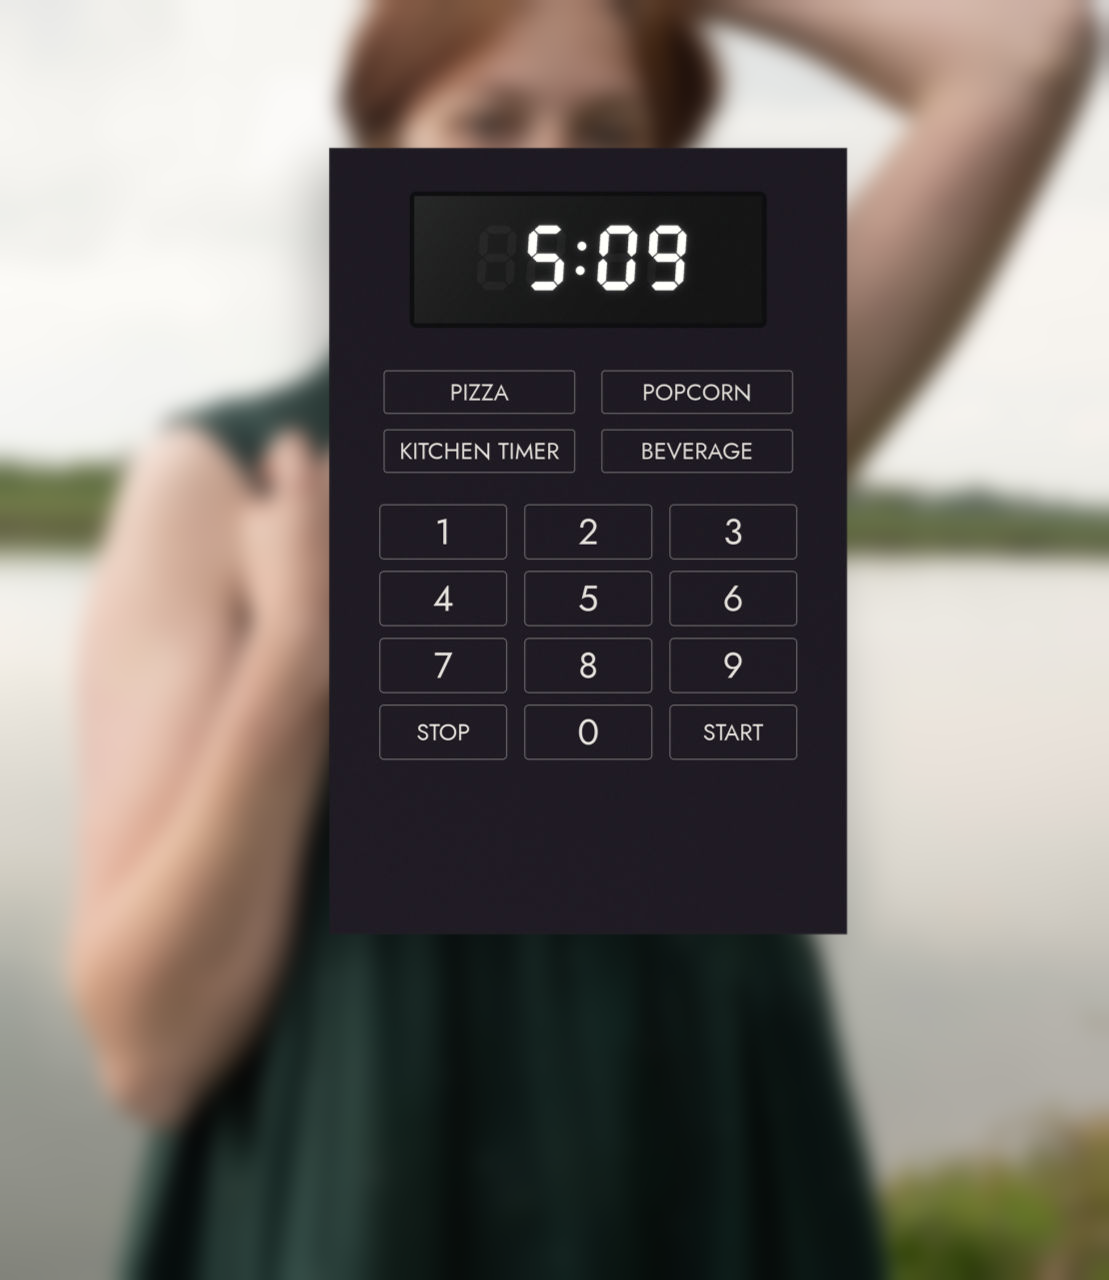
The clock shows h=5 m=9
